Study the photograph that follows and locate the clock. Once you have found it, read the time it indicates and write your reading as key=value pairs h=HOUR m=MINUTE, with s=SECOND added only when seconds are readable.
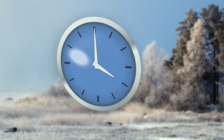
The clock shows h=4 m=0
